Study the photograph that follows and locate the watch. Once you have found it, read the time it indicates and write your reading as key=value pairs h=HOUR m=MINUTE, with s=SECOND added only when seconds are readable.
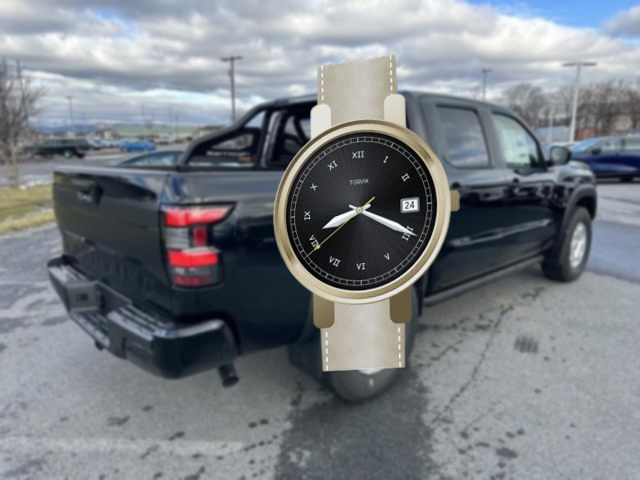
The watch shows h=8 m=19 s=39
